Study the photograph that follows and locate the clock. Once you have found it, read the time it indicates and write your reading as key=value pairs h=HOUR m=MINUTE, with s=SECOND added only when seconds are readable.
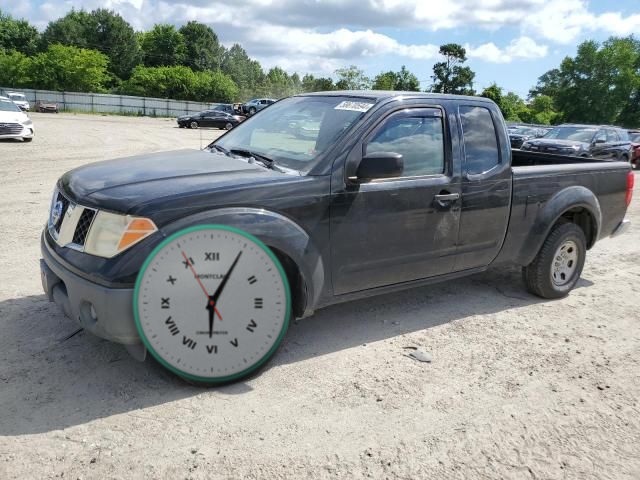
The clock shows h=6 m=4 s=55
